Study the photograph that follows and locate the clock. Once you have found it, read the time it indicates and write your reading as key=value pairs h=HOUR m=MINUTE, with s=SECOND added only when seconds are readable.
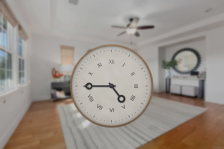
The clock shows h=4 m=45
